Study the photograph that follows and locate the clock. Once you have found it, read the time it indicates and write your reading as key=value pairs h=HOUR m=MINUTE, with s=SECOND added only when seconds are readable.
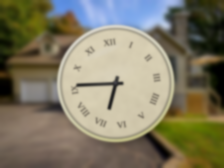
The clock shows h=6 m=46
